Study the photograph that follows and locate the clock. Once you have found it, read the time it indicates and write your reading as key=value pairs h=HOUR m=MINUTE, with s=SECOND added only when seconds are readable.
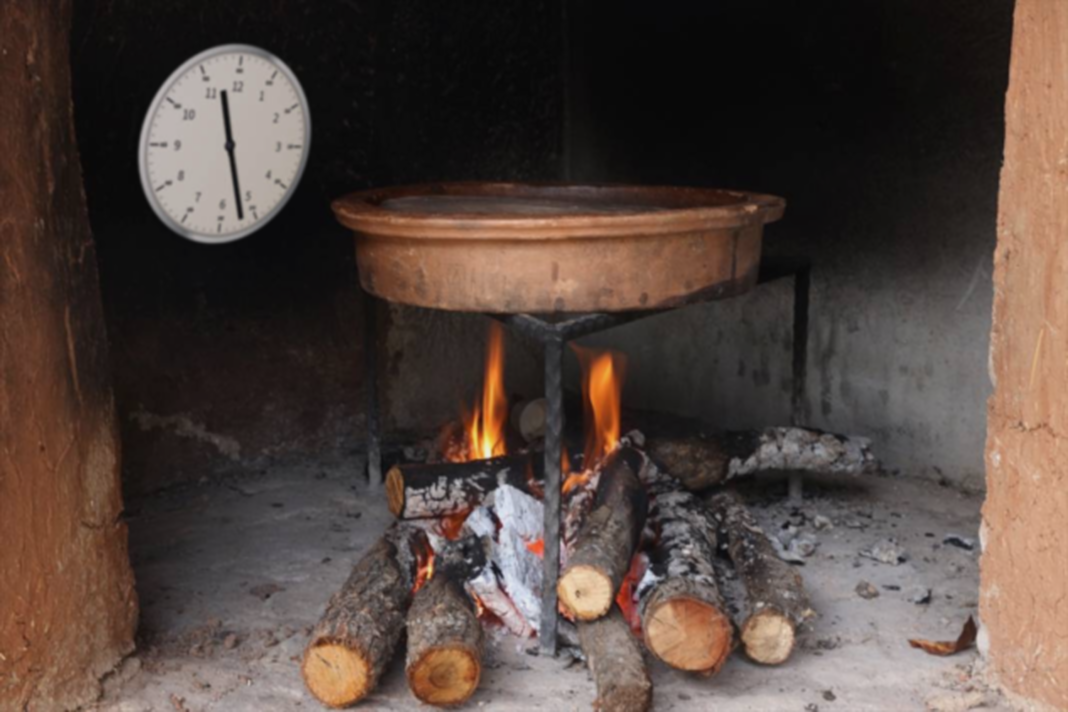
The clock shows h=11 m=27
